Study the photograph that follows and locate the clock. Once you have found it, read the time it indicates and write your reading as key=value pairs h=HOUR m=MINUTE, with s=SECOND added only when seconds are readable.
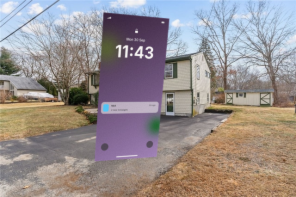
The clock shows h=11 m=43
